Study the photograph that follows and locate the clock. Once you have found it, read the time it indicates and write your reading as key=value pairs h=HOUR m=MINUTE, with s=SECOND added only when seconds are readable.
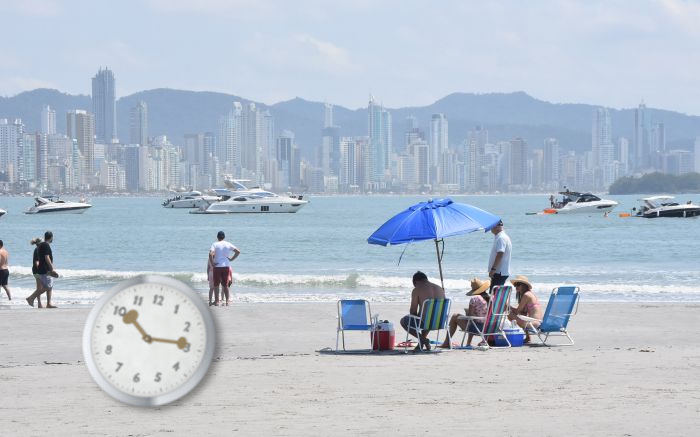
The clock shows h=10 m=14
